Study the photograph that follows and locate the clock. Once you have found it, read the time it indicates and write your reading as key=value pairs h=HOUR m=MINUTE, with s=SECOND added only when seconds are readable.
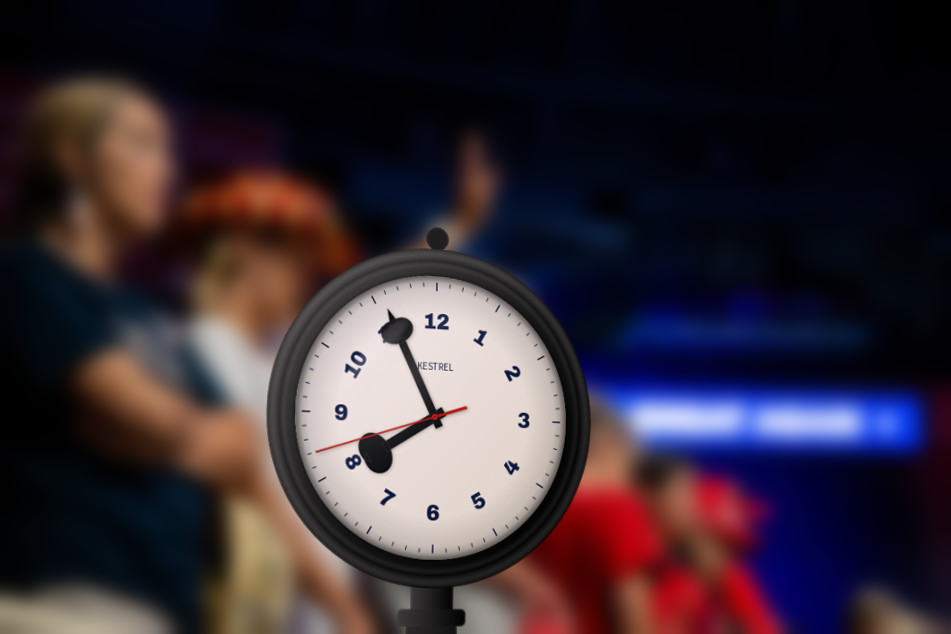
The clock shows h=7 m=55 s=42
